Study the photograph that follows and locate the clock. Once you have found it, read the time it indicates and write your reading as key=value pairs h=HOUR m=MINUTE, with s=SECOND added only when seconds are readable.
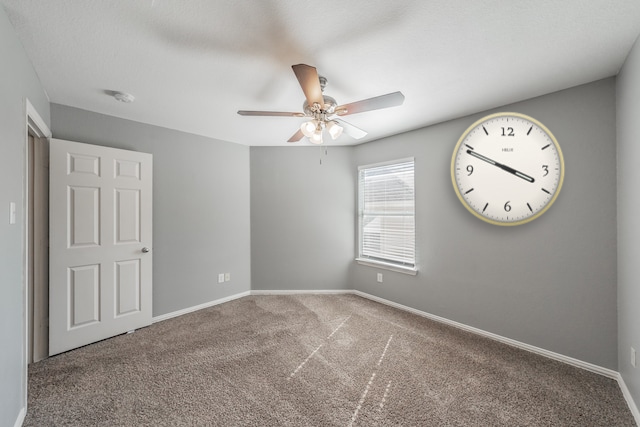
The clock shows h=3 m=49
